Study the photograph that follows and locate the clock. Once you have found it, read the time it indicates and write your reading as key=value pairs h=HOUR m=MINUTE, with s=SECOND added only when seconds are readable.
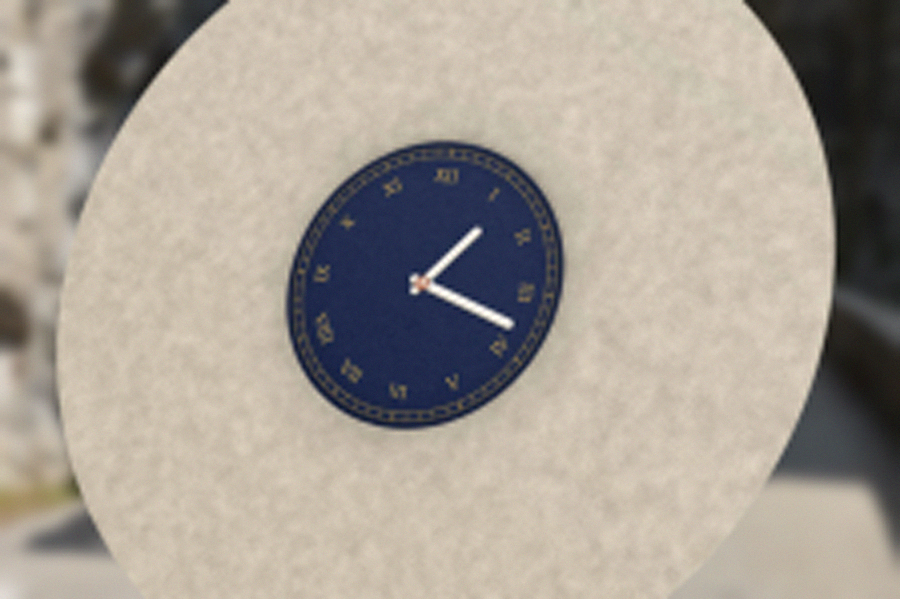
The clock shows h=1 m=18
